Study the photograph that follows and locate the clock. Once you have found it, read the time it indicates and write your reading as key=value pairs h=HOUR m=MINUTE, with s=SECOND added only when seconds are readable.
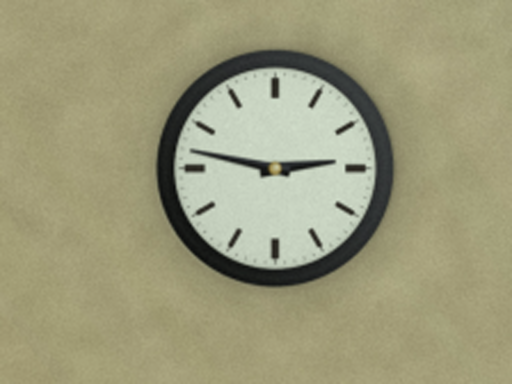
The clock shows h=2 m=47
